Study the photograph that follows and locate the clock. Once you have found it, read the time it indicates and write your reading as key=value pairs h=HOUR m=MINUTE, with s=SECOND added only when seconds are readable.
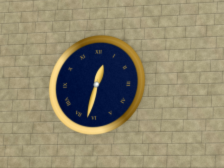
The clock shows h=12 m=32
